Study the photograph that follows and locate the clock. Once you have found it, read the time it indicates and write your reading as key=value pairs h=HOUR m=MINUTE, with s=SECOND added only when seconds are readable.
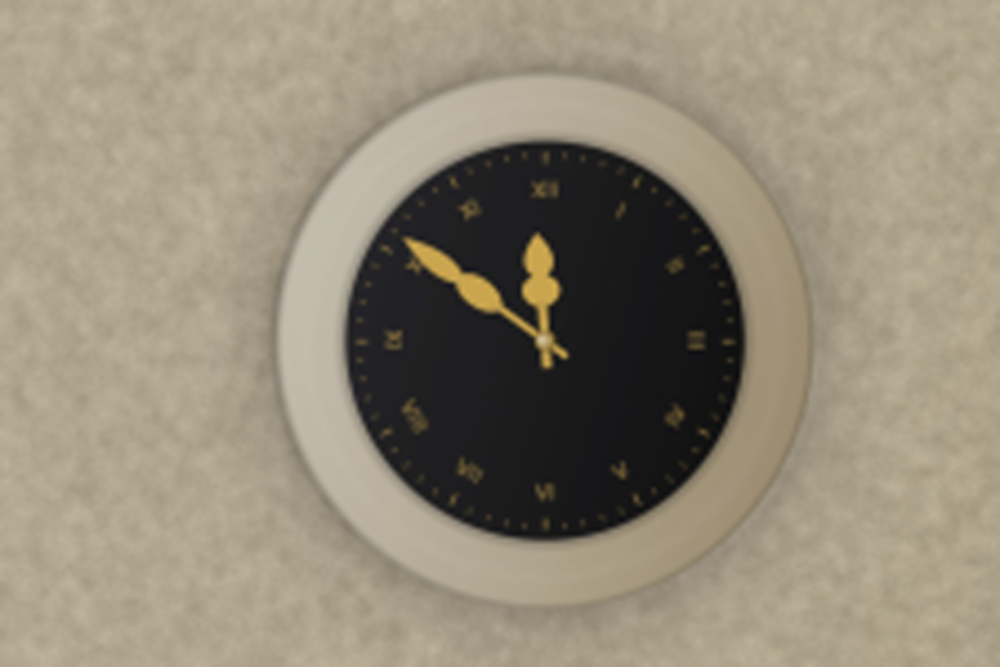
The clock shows h=11 m=51
